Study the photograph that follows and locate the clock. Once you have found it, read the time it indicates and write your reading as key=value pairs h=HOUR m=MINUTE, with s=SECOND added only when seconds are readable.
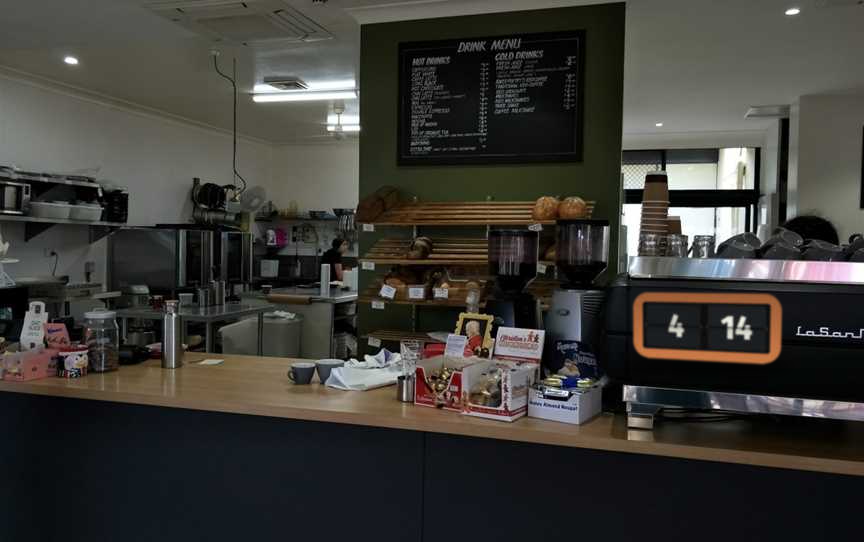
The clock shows h=4 m=14
